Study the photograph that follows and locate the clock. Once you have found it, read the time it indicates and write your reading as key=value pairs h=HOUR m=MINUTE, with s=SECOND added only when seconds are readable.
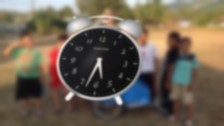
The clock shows h=5 m=33
